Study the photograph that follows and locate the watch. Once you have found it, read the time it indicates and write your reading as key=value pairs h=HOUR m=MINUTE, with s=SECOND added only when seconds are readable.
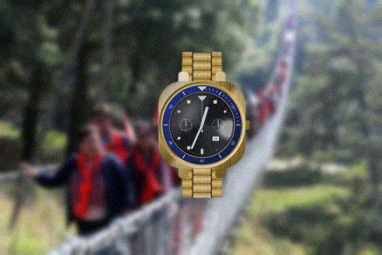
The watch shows h=12 m=34
